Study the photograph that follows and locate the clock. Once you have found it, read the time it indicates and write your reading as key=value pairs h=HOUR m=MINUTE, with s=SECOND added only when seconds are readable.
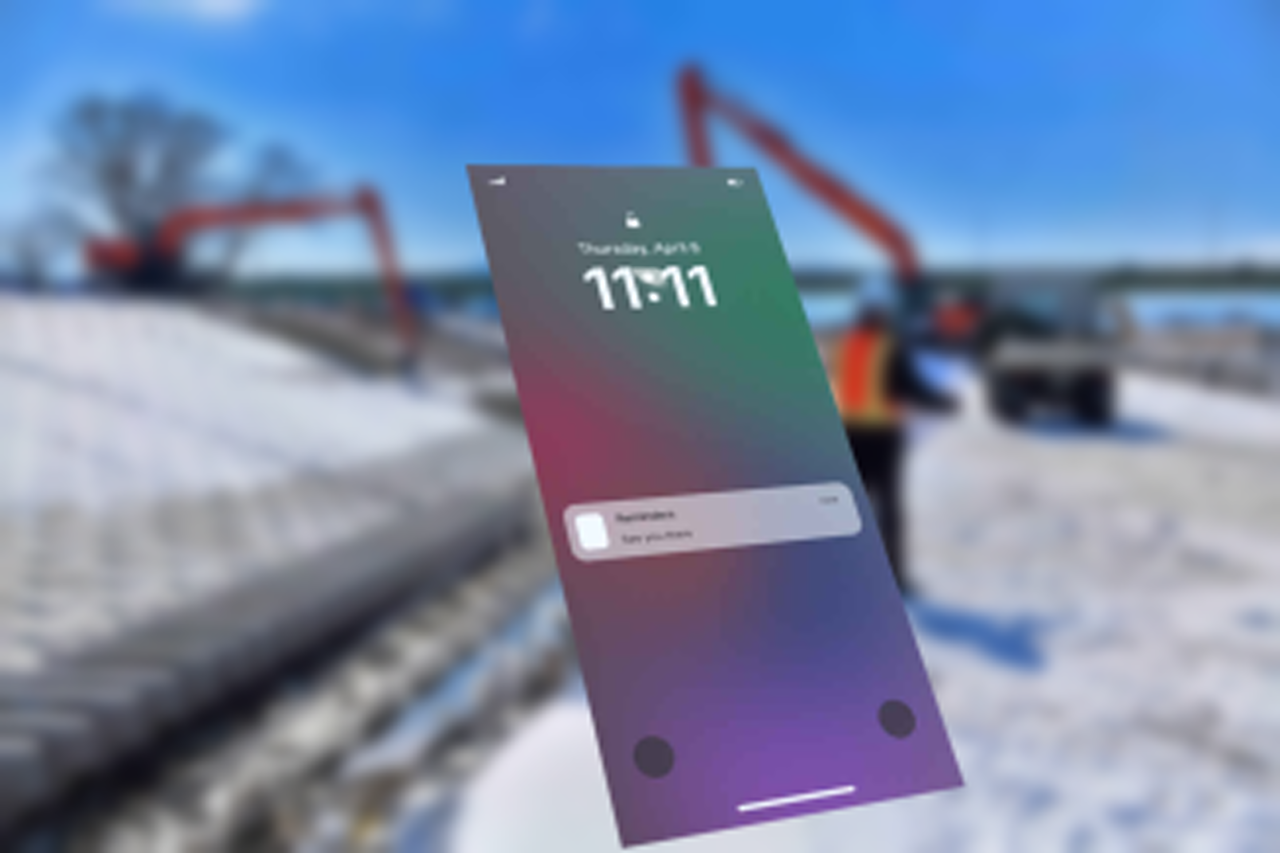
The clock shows h=11 m=11
